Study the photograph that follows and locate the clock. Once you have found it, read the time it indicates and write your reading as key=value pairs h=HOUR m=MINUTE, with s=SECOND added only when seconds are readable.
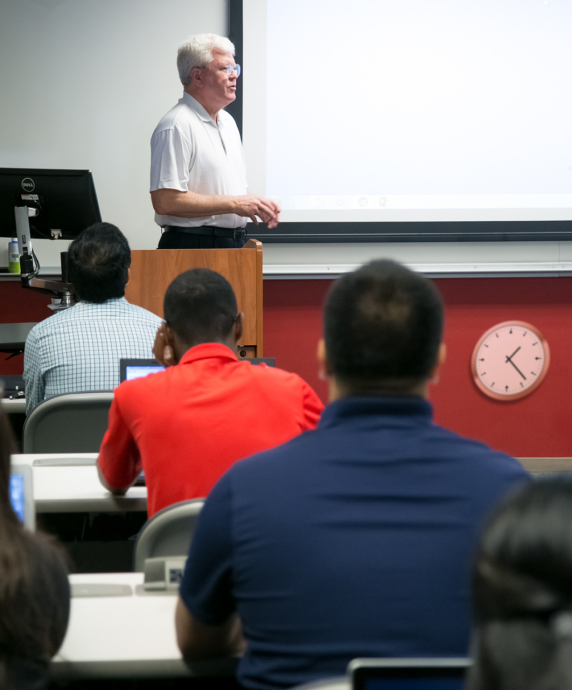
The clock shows h=1 m=23
